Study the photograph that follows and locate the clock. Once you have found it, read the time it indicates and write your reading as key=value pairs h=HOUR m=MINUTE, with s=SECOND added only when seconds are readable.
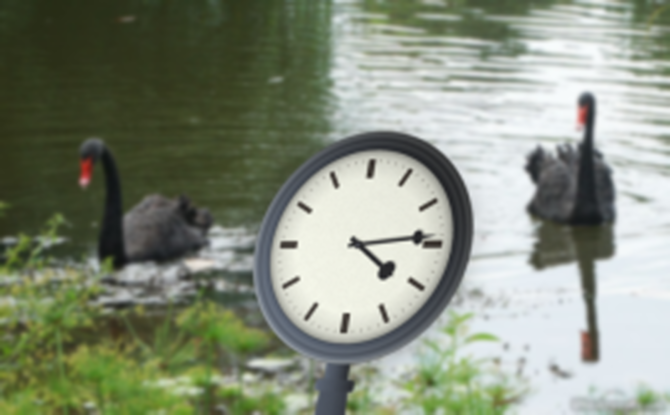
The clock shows h=4 m=14
